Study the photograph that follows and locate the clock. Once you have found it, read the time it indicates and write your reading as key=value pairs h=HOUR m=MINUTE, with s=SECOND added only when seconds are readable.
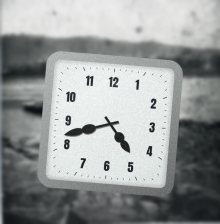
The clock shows h=4 m=42
